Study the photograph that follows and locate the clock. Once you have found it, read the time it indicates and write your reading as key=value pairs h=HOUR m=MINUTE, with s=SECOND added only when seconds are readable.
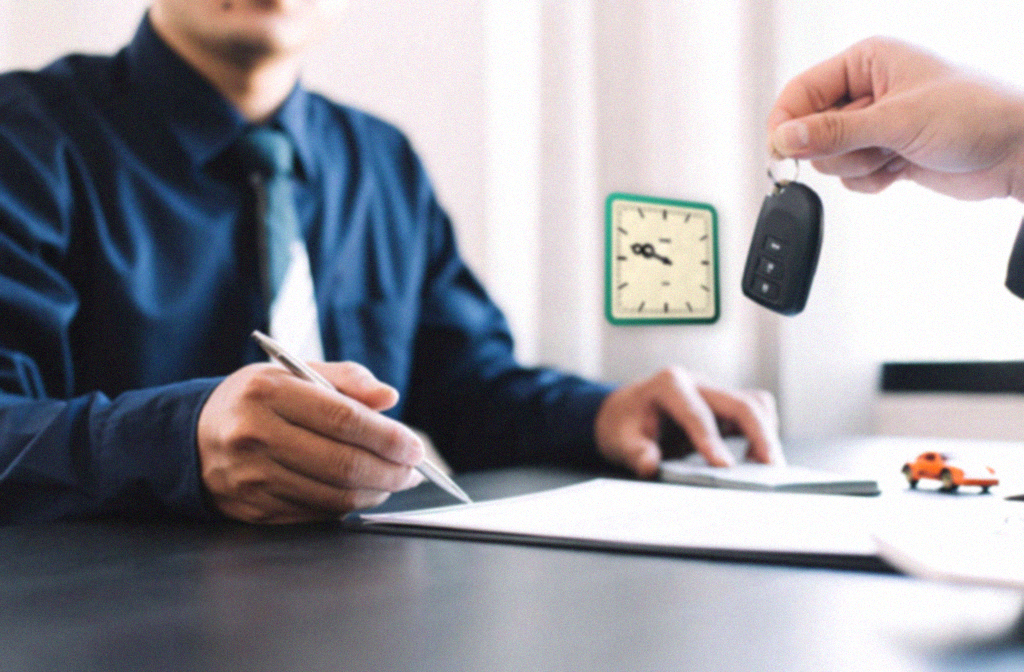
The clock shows h=9 m=48
